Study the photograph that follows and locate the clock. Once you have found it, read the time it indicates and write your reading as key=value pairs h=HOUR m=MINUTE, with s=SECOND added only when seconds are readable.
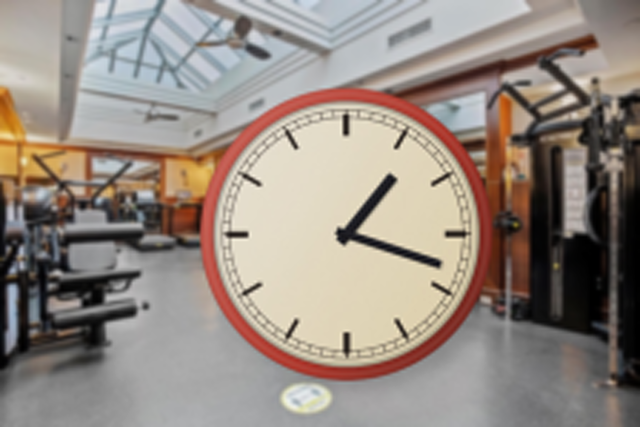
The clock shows h=1 m=18
